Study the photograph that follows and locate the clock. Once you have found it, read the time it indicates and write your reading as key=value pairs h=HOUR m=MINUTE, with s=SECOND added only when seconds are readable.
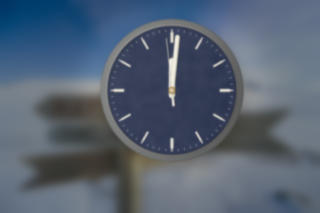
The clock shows h=12 m=0 s=59
